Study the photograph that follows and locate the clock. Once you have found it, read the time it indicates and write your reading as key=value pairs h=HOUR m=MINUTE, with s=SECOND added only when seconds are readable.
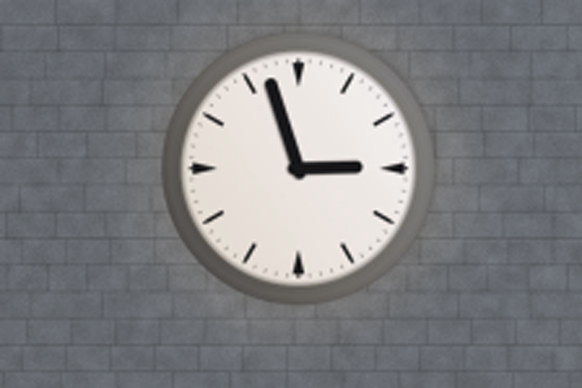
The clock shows h=2 m=57
